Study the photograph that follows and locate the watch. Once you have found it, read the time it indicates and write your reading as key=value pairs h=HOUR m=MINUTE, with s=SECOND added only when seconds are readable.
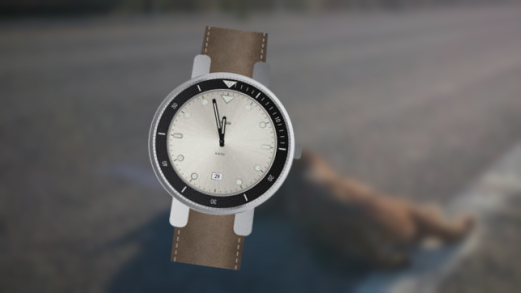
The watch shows h=11 m=57
